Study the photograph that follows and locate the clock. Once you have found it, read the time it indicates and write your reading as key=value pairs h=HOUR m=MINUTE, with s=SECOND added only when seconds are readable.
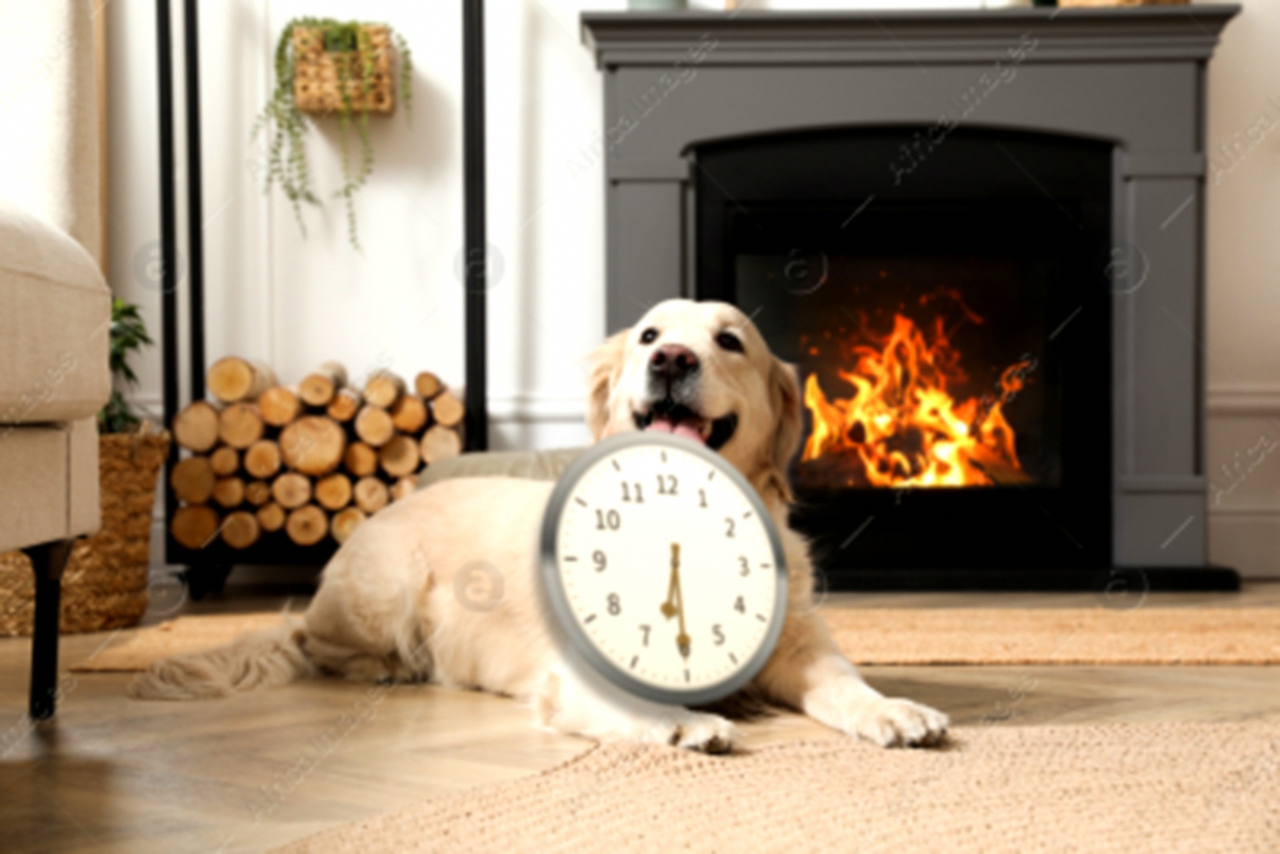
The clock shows h=6 m=30
